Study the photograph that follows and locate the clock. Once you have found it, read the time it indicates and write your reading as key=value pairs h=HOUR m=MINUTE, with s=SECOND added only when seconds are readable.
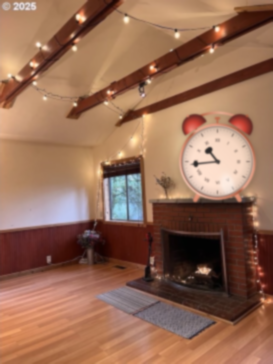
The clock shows h=10 m=44
